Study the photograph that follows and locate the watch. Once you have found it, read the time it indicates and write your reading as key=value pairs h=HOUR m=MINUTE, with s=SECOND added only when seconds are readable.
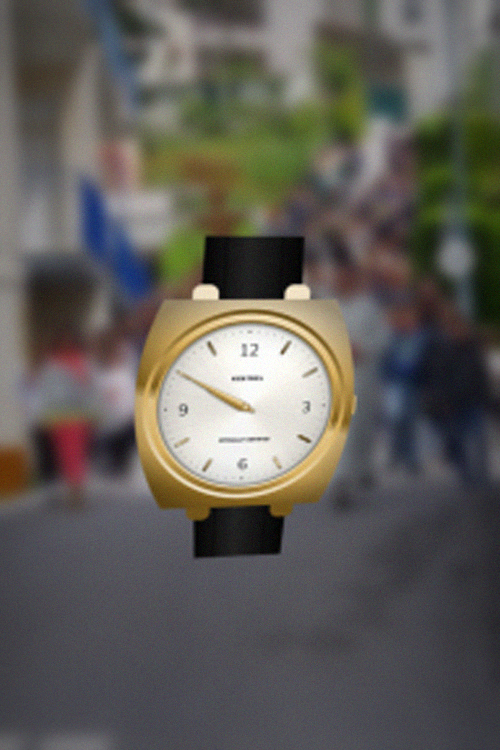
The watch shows h=9 m=50
